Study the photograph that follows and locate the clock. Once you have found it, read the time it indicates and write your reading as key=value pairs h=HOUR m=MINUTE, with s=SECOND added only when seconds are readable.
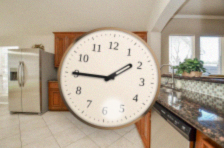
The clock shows h=1 m=45
